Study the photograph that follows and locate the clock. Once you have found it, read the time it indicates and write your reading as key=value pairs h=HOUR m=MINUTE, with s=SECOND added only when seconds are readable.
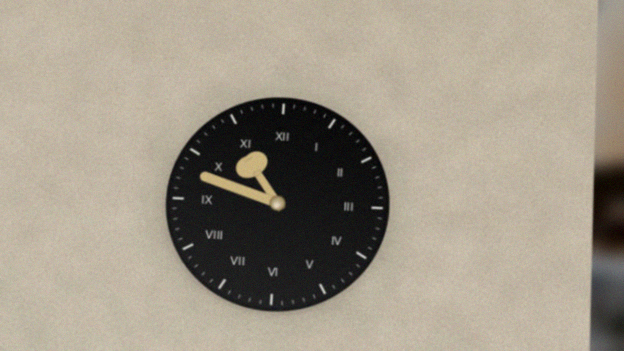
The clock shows h=10 m=48
